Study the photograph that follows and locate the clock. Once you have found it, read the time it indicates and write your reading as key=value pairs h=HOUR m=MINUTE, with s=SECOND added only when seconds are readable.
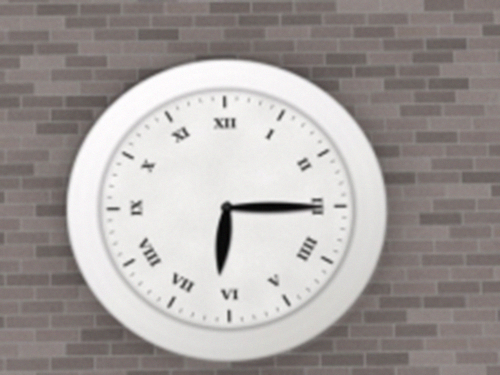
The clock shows h=6 m=15
